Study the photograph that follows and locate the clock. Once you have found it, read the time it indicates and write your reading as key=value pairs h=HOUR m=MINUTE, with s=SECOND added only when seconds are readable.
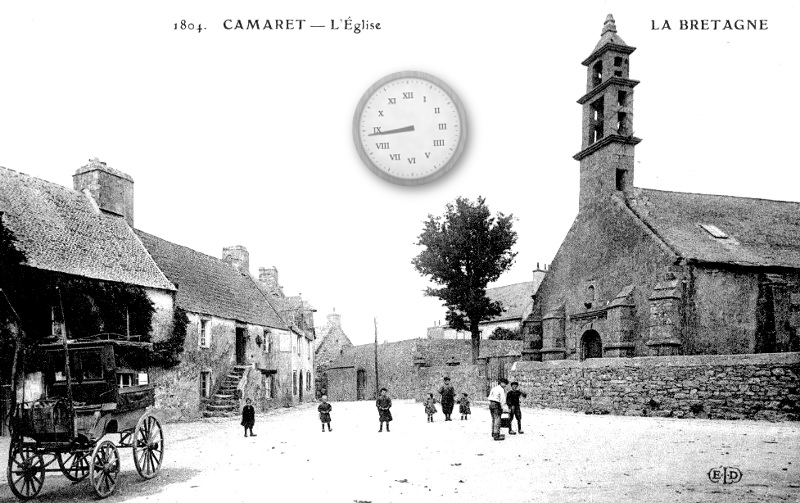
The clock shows h=8 m=44
